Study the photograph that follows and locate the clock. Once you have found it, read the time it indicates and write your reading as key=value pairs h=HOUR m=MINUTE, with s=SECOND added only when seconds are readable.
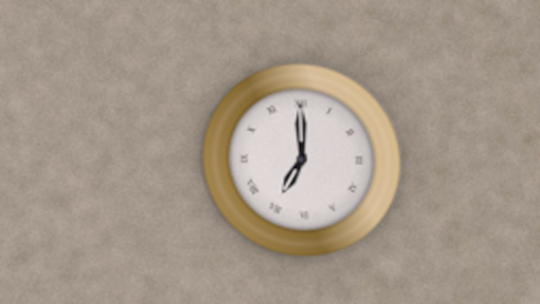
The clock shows h=7 m=0
